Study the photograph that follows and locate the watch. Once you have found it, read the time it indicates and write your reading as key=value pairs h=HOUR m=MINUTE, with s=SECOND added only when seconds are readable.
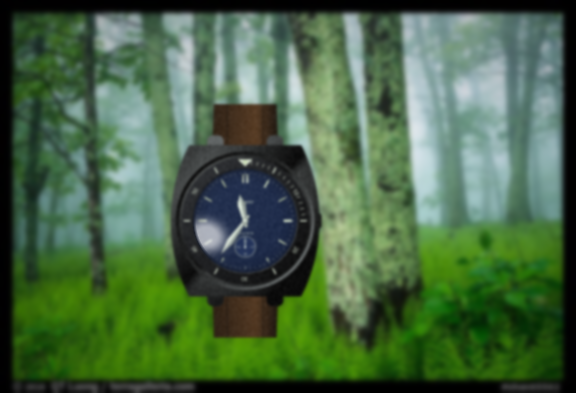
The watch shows h=11 m=36
